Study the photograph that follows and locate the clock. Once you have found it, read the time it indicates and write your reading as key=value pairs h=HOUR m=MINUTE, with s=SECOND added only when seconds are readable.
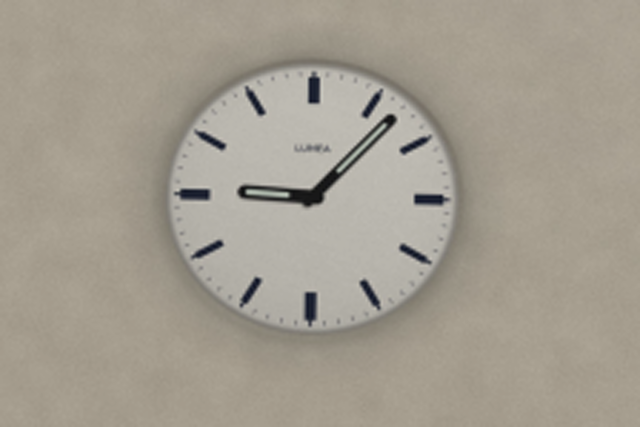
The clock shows h=9 m=7
